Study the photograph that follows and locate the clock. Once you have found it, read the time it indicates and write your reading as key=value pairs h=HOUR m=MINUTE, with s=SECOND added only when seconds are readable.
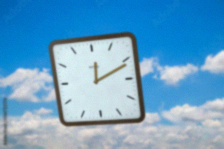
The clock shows h=12 m=11
